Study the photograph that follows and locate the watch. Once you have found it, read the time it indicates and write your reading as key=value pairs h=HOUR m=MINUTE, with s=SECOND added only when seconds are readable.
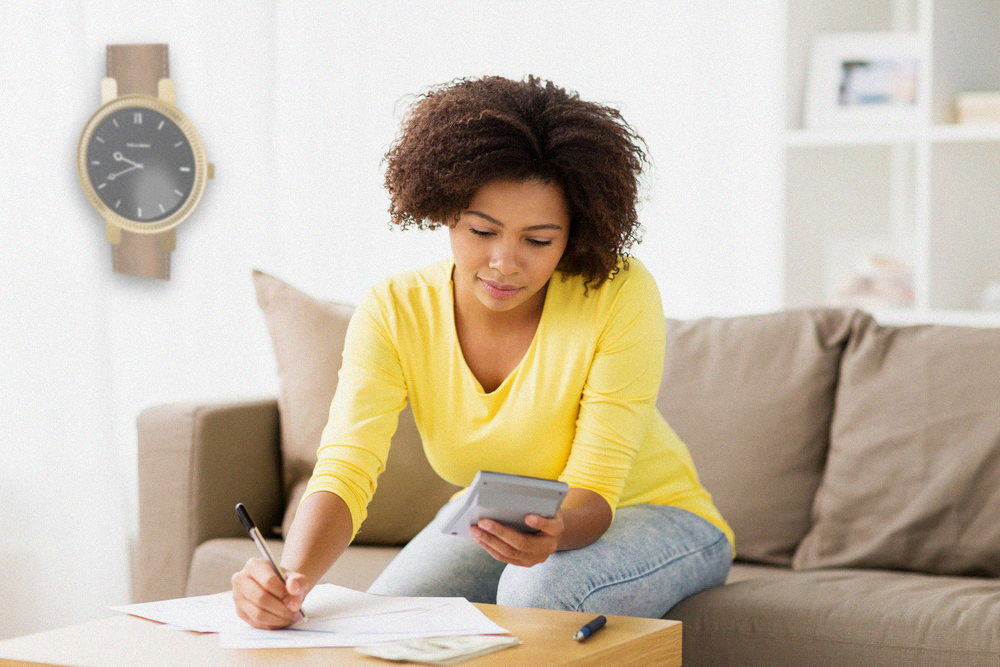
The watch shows h=9 m=41
